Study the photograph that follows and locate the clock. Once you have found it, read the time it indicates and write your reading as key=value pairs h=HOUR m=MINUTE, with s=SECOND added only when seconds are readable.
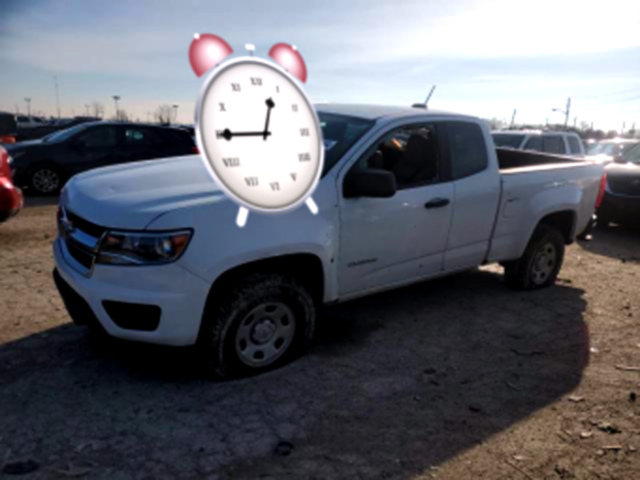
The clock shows h=12 m=45
